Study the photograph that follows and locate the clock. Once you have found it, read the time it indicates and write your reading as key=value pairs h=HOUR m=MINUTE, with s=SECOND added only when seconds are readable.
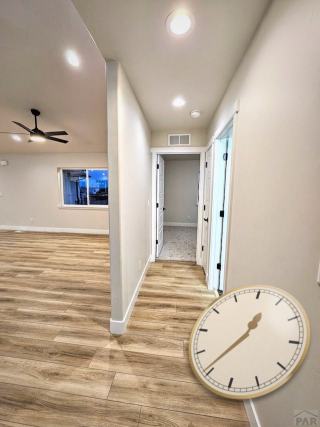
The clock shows h=12 m=36
